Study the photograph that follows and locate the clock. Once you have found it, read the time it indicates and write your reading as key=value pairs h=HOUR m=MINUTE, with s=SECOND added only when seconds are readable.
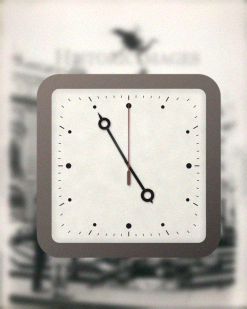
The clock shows h=4 m=55 s=0
